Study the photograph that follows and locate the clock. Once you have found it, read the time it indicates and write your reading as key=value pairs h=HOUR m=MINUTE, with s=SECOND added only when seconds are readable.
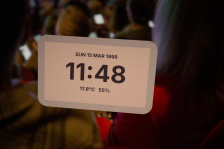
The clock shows h=11 m=48
